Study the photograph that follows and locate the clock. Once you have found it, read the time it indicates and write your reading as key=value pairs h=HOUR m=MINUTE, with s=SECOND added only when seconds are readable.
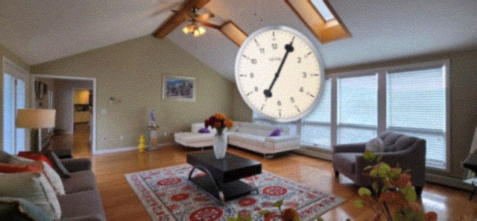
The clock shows h=7 m=5
